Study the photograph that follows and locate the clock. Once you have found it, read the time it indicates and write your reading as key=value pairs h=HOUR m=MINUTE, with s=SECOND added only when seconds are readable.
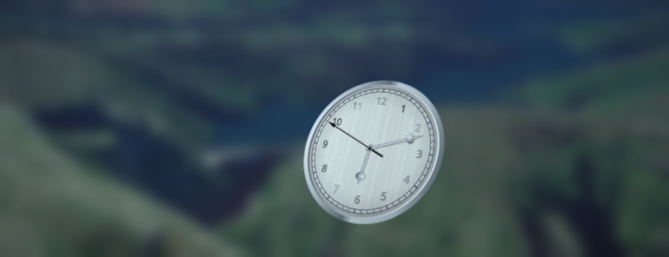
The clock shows h=6 m=11 s=49
